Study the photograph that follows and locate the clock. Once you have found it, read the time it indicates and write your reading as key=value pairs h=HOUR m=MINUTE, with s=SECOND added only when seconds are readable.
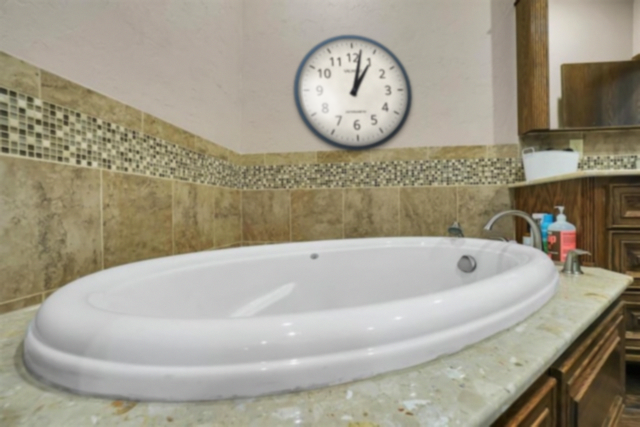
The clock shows h=1 m=2
